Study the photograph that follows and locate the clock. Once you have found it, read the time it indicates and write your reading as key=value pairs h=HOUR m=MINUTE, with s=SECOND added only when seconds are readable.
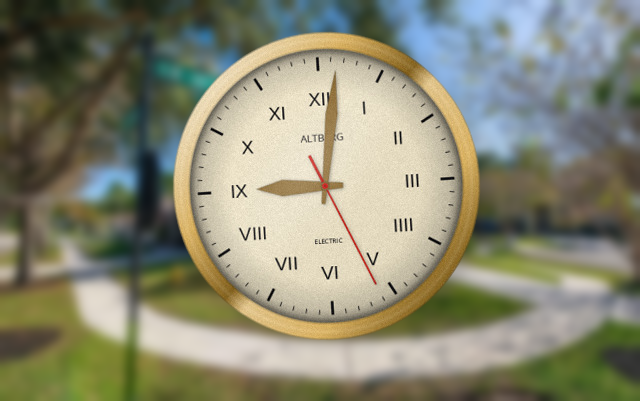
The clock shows h=9 m=1 s=26
